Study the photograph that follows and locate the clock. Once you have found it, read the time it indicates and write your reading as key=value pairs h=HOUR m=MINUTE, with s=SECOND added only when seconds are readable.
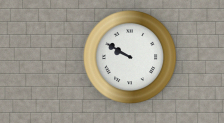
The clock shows h=9 m=50
